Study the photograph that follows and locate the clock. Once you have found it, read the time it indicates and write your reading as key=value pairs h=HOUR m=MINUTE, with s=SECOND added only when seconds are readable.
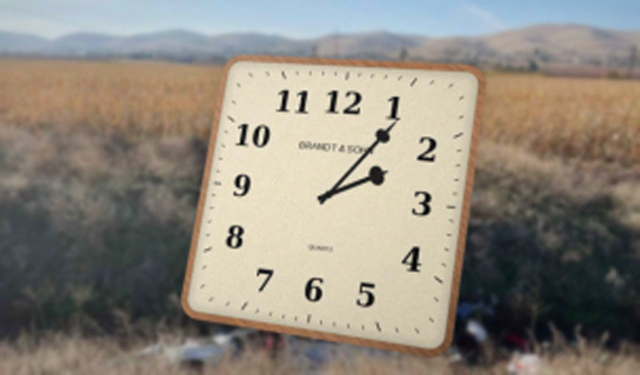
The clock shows h=2 m=6
